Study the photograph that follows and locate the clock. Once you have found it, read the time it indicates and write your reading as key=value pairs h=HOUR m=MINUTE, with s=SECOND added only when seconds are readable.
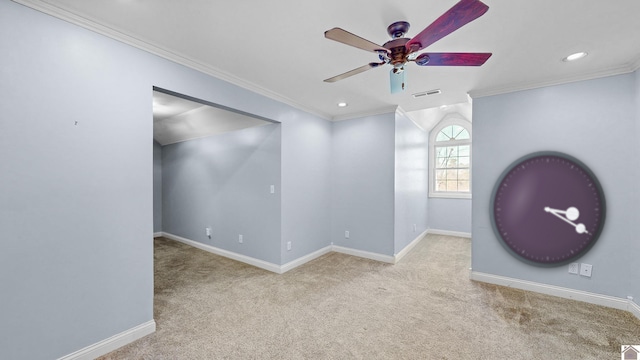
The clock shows h=3 m=20
